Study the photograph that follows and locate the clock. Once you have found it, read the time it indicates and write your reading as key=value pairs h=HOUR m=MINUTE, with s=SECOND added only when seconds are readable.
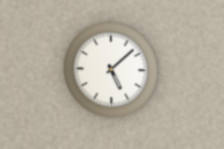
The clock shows h=5 m=8
